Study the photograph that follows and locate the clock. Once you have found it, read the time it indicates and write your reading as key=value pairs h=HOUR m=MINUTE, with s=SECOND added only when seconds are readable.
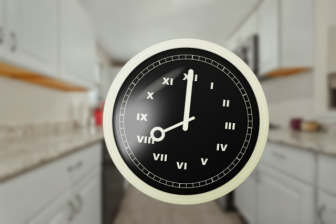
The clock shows h=8 m=0
